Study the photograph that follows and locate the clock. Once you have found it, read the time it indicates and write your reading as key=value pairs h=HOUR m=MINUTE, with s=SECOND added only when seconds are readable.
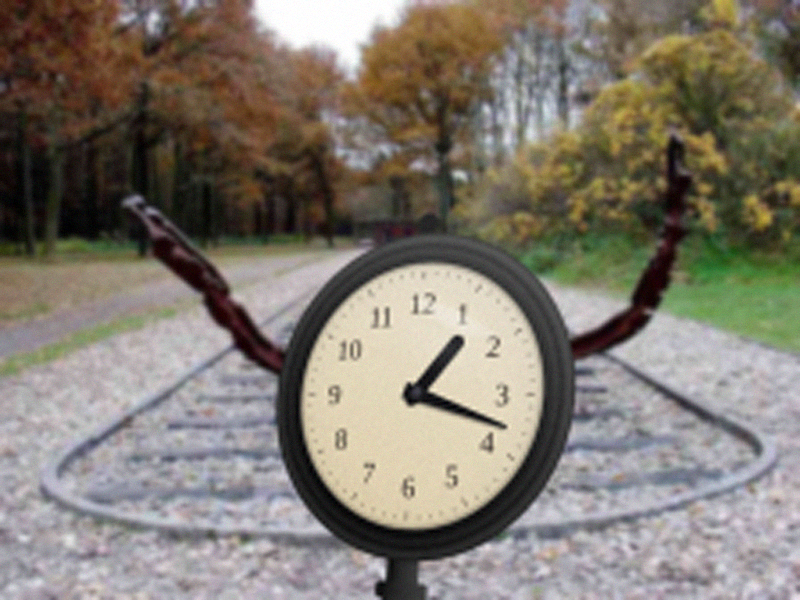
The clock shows h=1 m=18
